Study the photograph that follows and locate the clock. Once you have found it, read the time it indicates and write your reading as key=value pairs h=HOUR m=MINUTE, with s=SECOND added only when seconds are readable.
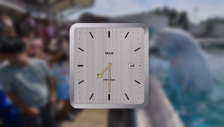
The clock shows h=7 m=30
